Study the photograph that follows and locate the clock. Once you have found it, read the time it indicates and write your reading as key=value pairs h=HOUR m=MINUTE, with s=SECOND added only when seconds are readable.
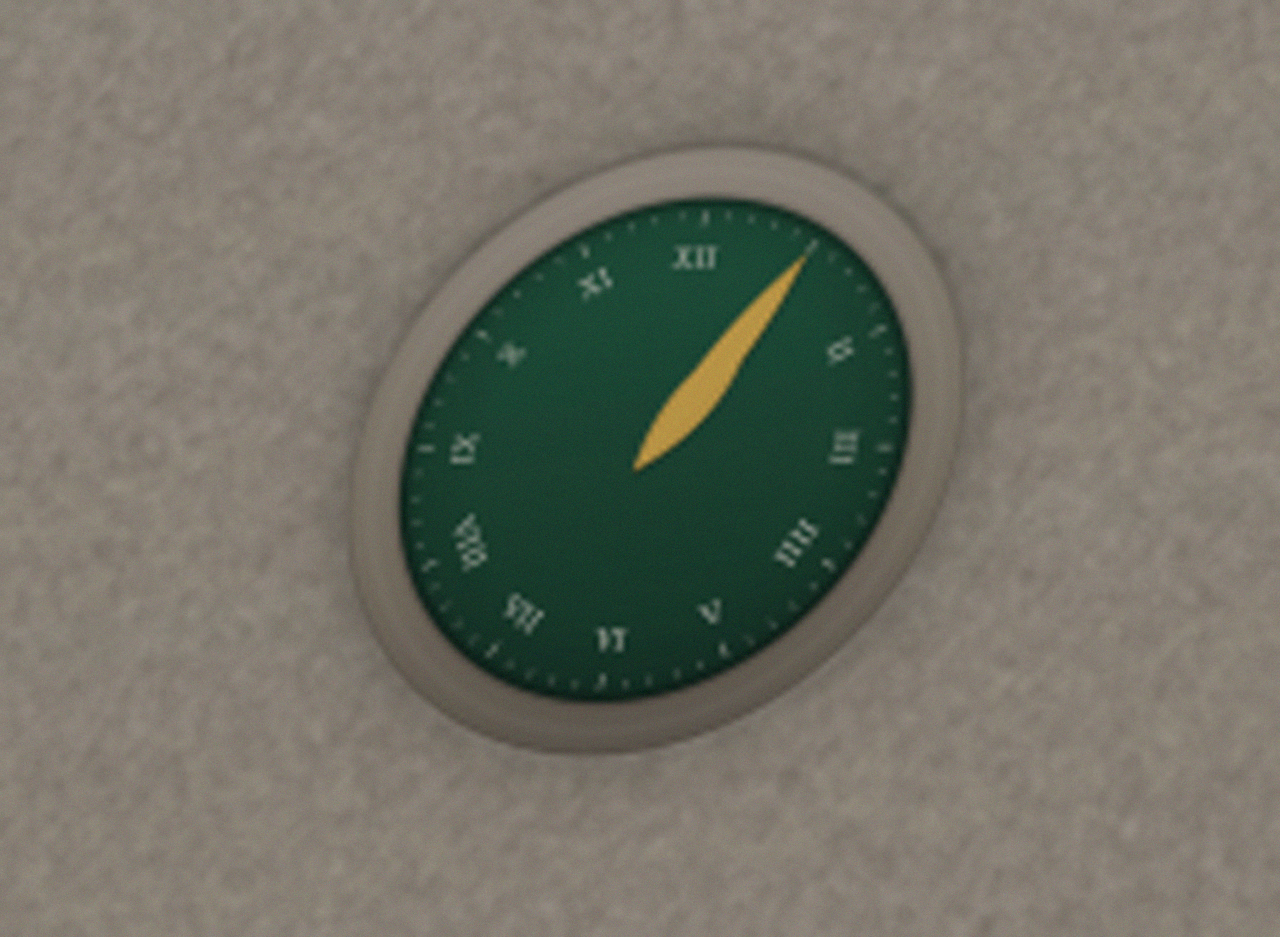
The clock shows h=1 m=5
